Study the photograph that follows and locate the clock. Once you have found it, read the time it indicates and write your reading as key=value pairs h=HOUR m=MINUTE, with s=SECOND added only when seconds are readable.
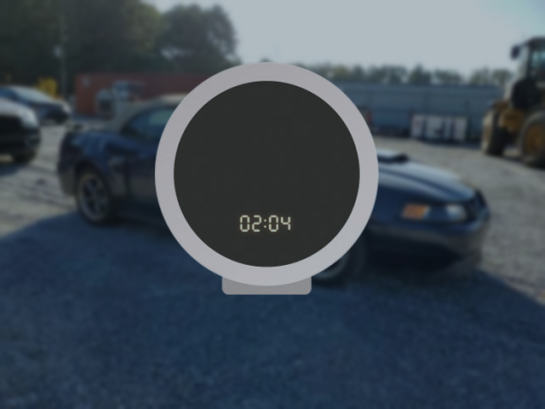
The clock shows h=2 m=4
